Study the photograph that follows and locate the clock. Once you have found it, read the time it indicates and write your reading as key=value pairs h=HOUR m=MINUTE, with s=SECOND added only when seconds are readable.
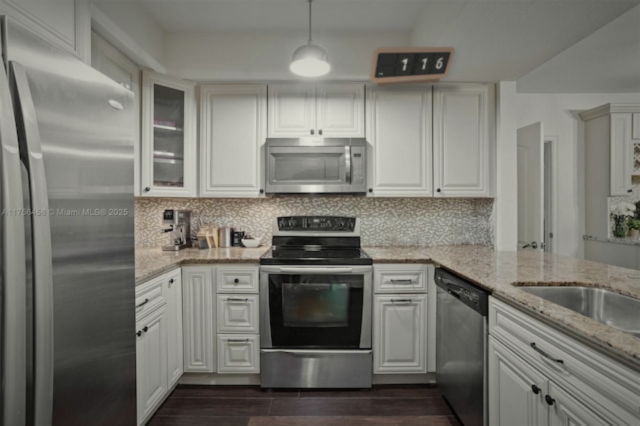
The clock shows h=1 m=16
